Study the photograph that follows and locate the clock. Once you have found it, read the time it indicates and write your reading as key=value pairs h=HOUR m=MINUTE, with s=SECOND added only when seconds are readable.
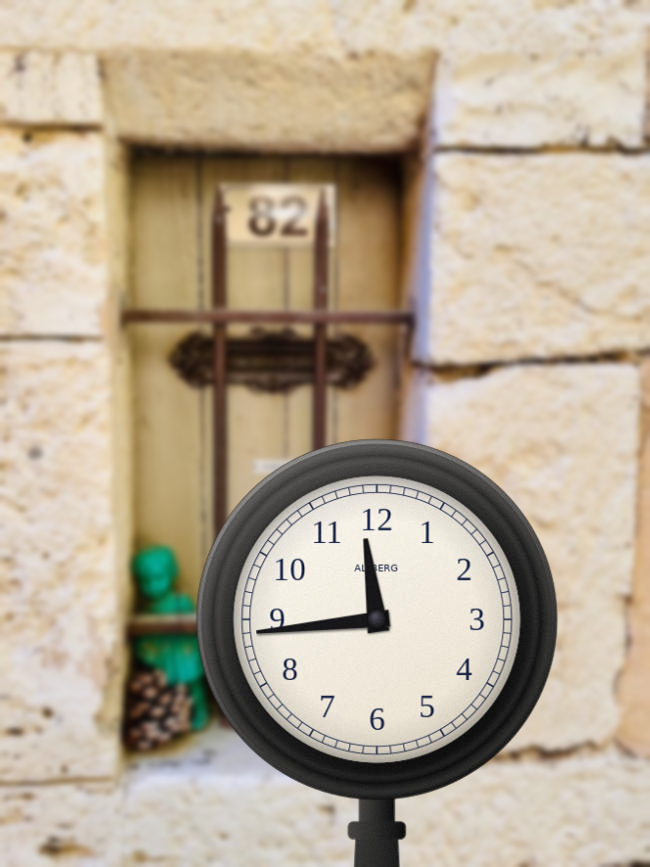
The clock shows h=11 m=44
